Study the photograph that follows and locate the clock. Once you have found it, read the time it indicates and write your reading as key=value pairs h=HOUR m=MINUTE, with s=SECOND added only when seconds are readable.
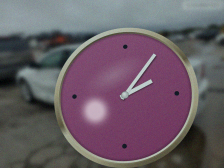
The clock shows h=2 m=6
